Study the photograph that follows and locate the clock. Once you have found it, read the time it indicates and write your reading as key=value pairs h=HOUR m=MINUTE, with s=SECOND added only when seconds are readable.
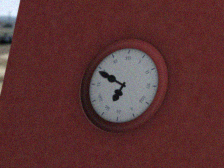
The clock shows h=6 m=49
